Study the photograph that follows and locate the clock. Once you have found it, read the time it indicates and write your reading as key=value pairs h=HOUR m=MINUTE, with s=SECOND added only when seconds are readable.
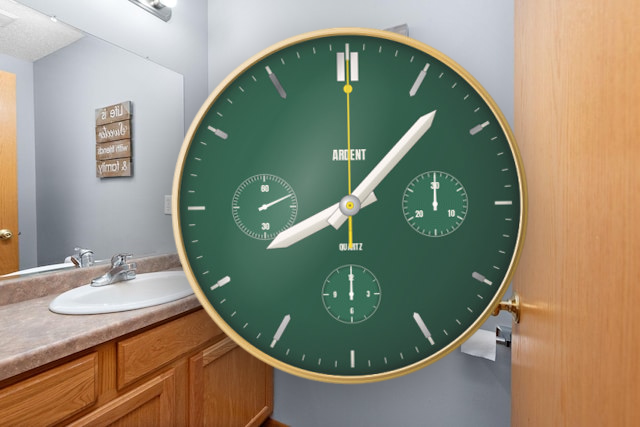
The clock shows h=8 m=7 s=11
